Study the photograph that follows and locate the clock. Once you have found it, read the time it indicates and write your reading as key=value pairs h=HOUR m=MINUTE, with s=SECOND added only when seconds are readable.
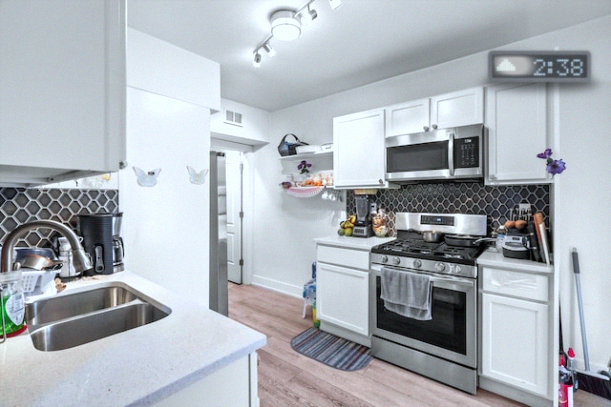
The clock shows h=2 m=38
